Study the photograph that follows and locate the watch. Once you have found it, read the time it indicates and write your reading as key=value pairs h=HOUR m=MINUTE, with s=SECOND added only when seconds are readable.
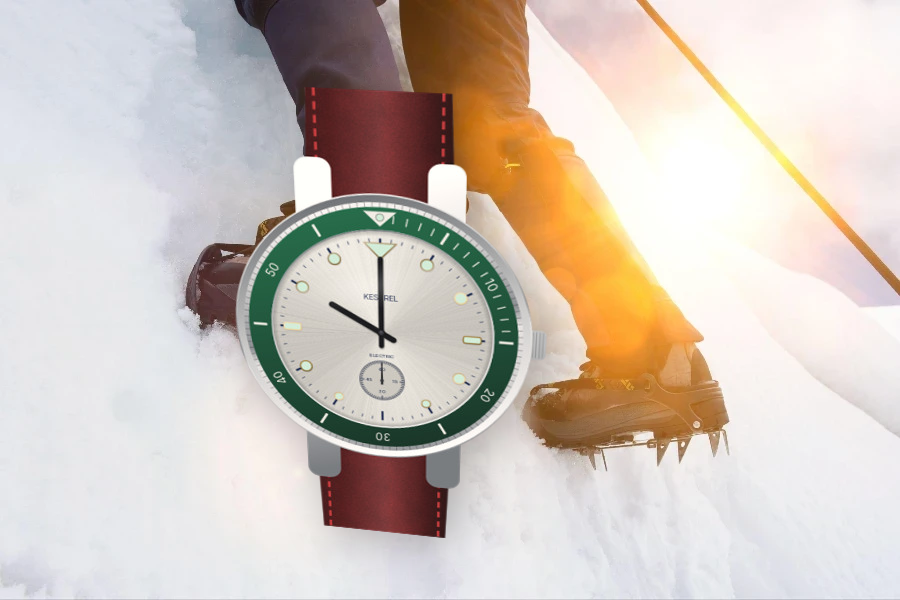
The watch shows h=10 m=0
